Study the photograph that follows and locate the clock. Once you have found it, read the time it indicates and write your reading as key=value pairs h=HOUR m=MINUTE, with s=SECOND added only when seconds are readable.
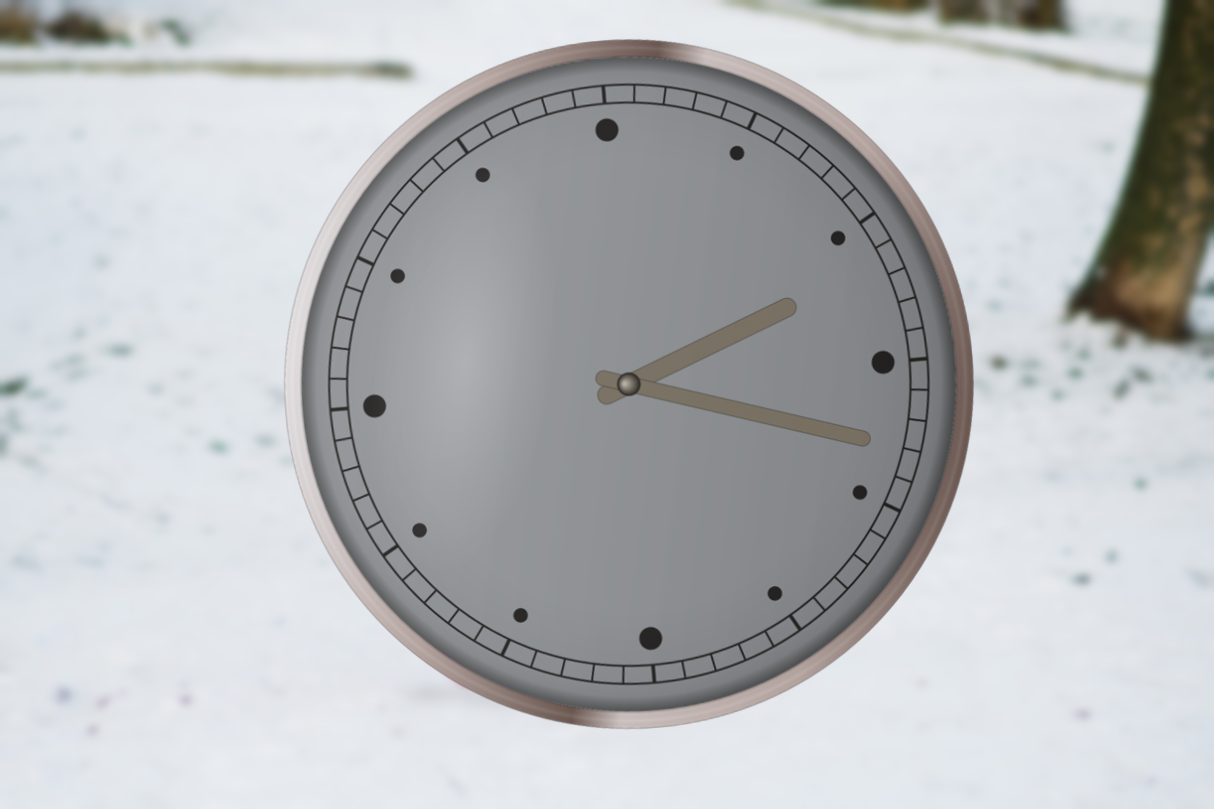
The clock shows h=2 m=18
